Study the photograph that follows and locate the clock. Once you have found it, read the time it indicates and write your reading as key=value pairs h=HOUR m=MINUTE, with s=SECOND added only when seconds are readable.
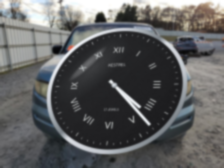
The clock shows h=4 m=23
